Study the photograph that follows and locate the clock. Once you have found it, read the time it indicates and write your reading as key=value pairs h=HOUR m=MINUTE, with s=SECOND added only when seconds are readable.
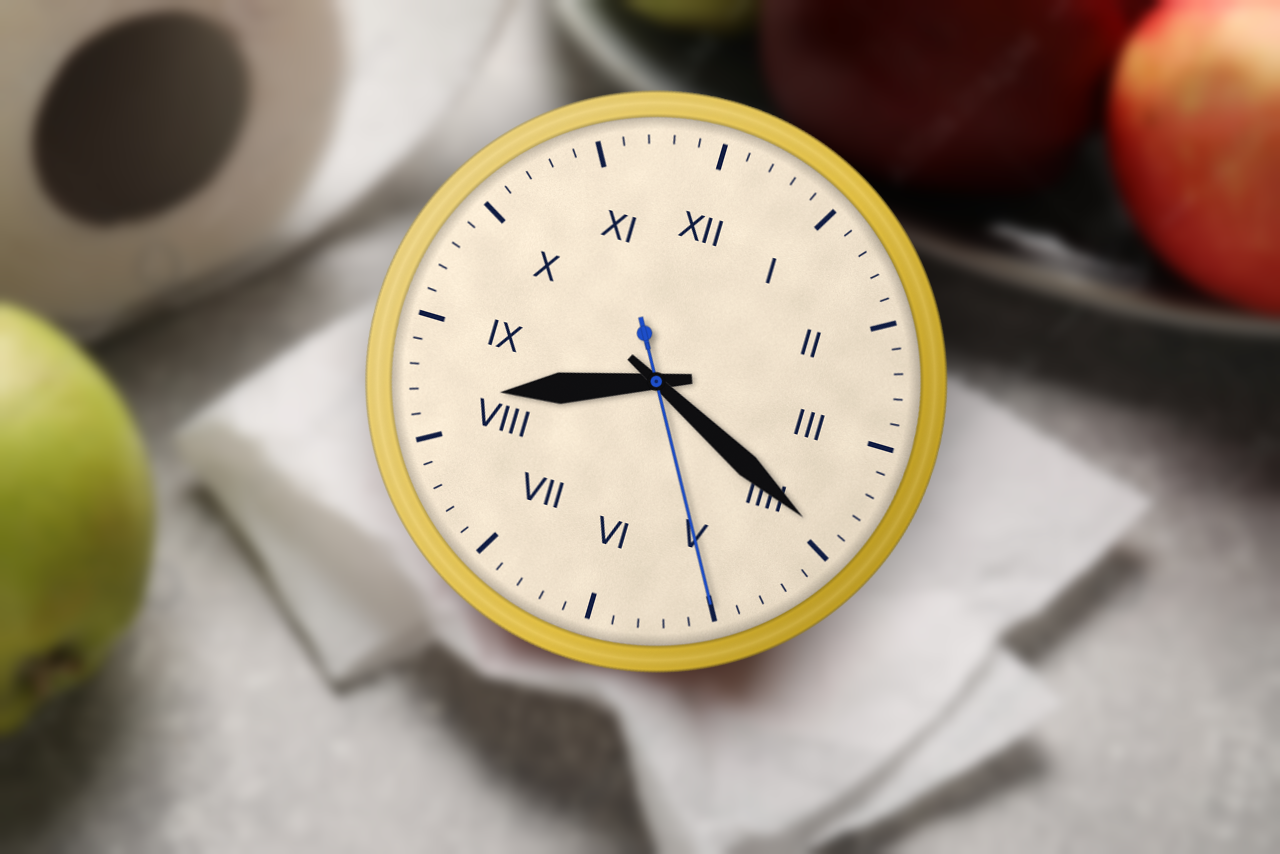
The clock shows h=8 m=19 s=25
